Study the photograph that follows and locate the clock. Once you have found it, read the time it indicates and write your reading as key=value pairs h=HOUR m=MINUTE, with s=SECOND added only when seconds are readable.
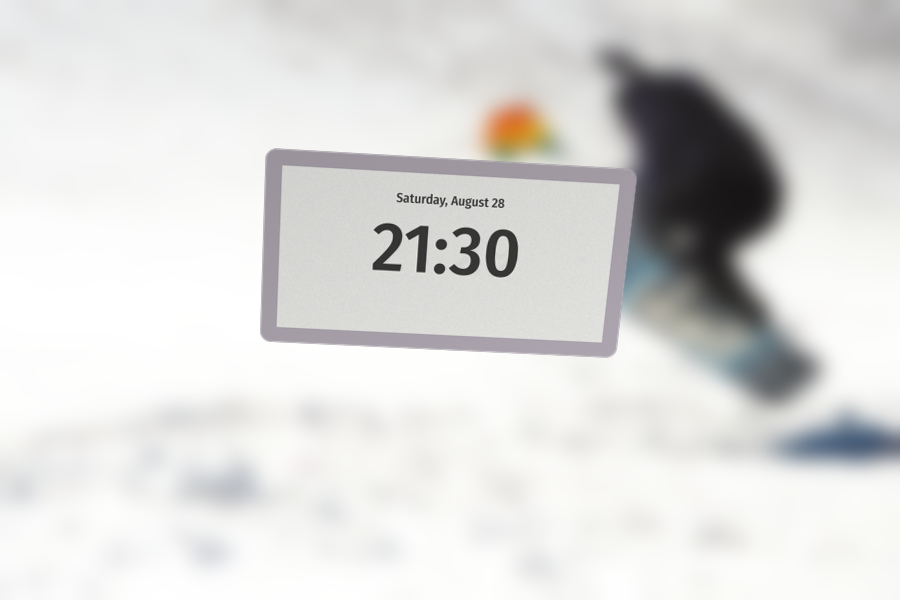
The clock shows h=21 m=30
